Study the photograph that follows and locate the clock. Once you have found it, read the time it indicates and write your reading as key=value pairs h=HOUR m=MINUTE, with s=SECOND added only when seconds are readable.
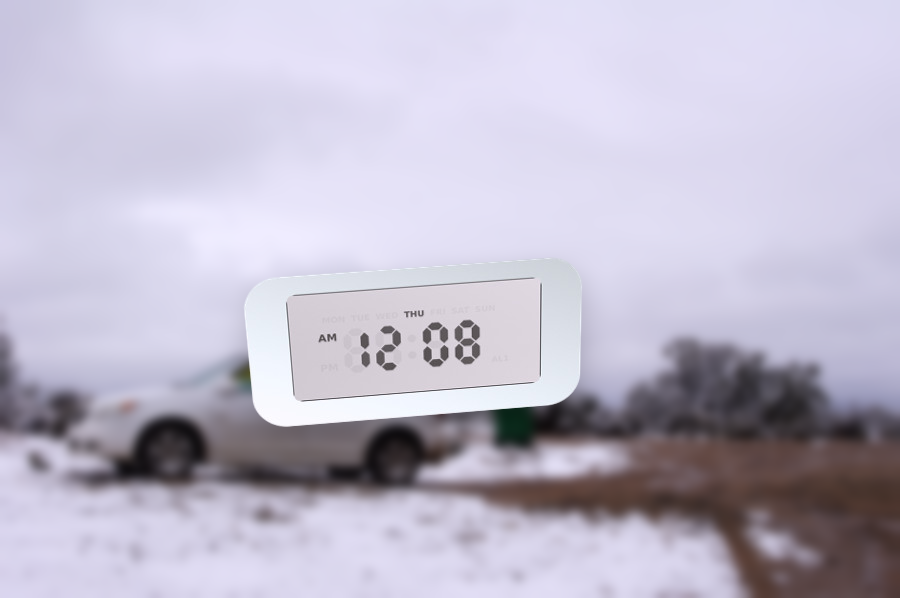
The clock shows h=12 m=8
